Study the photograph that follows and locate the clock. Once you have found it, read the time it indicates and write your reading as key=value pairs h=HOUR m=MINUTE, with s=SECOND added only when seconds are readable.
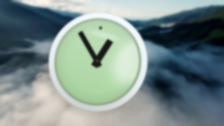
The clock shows h=12 m=54
